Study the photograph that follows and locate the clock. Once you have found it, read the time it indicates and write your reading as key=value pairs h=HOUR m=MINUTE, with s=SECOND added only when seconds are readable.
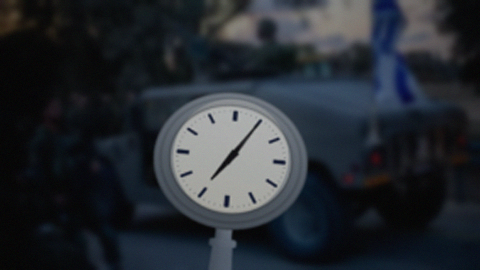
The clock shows h=7 m=5
